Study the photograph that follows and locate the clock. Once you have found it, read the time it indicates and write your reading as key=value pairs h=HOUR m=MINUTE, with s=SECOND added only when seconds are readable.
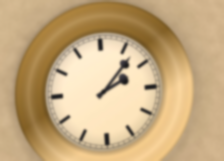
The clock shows h=2 m=7
